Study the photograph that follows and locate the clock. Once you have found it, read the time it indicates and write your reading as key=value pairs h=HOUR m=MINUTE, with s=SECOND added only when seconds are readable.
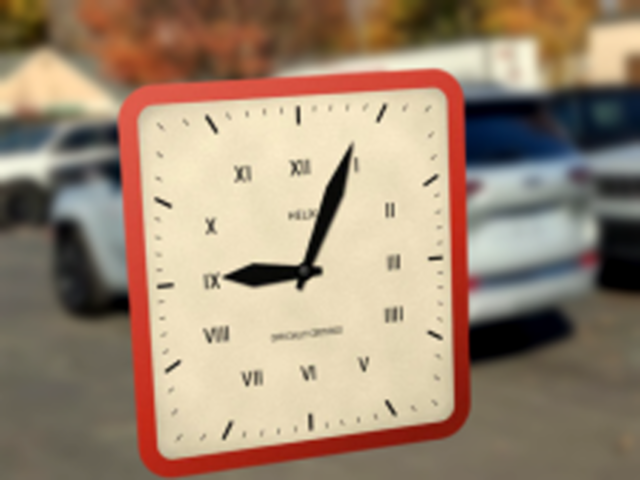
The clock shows h=9 m=4
